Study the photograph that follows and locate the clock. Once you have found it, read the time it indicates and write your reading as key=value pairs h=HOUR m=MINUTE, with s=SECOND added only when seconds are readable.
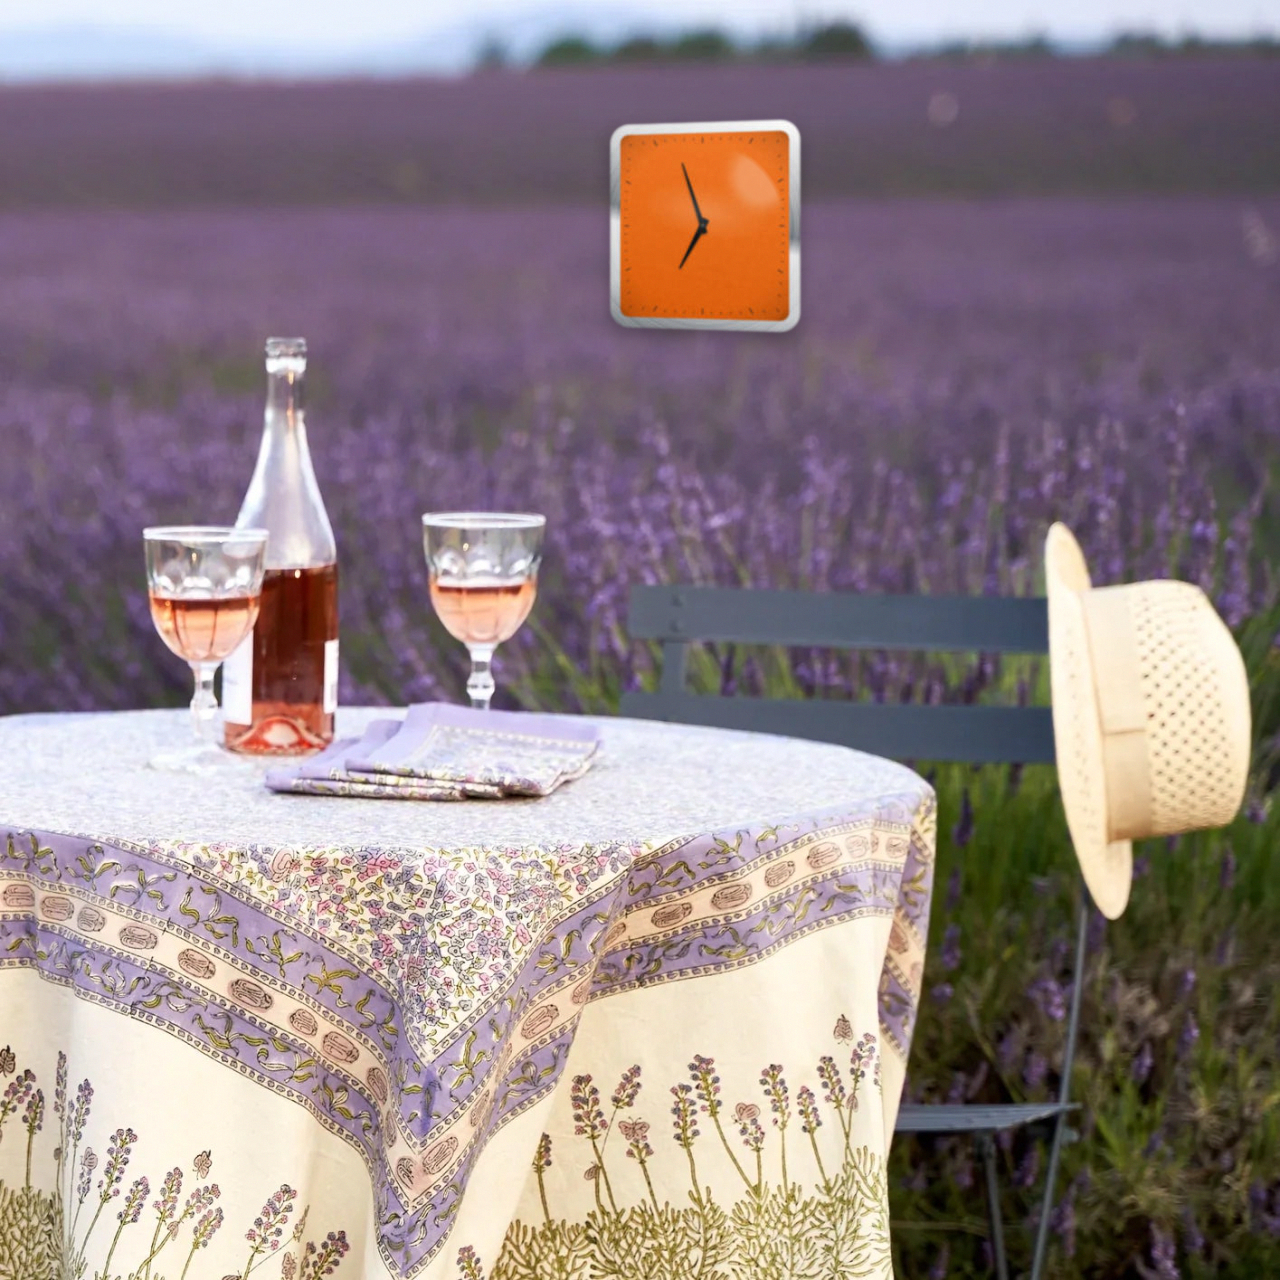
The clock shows h=6 m=57
